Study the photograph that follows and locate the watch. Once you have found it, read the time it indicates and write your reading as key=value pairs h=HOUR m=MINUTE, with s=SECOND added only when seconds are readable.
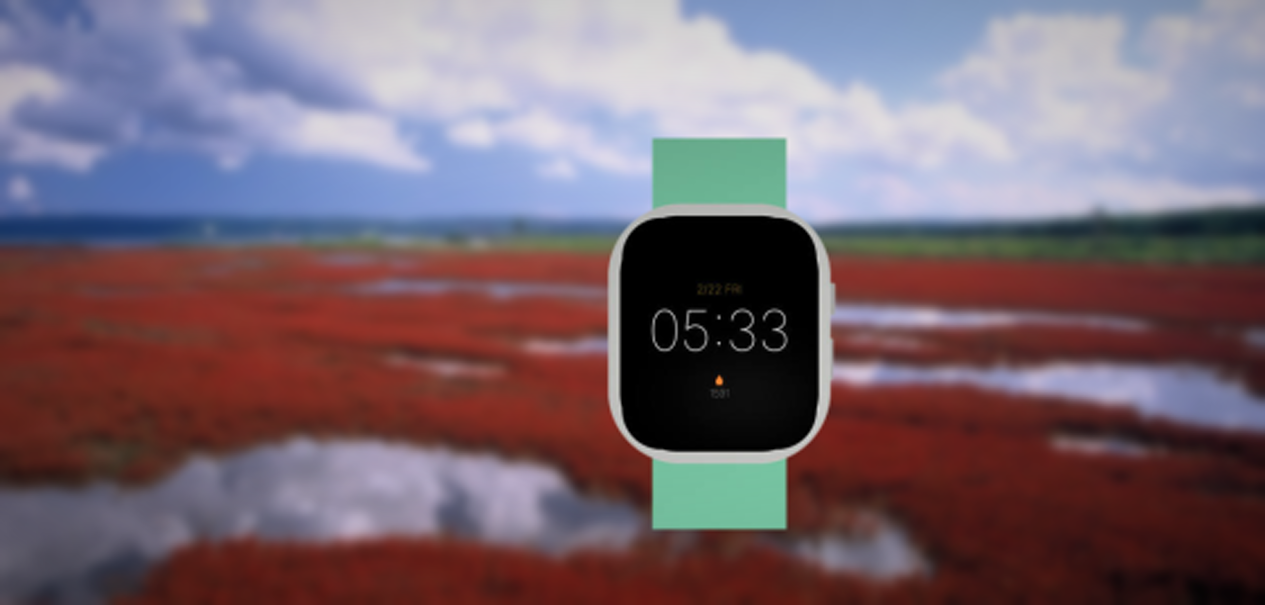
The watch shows h=5 m=33
